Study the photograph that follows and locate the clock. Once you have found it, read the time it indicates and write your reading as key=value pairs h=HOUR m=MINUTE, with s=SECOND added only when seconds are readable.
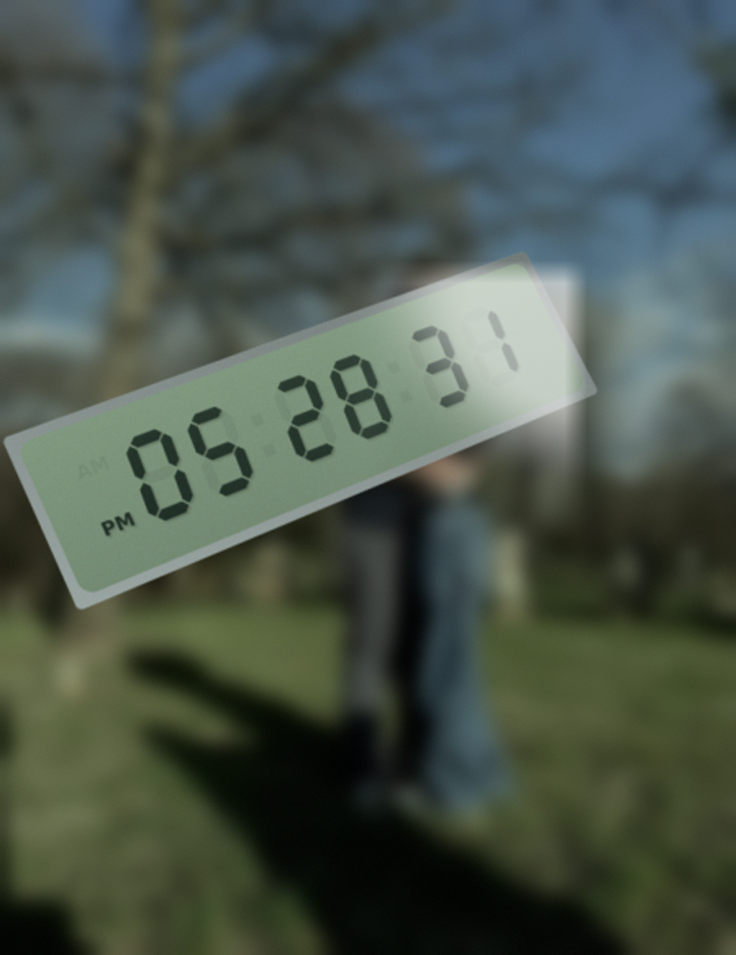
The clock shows h=5 m=28 s=31
